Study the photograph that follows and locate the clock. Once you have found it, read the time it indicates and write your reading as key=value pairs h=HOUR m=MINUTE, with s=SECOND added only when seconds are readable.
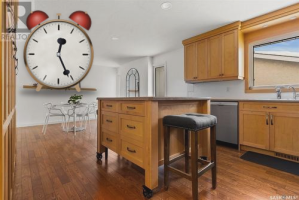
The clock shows h=12 m=26
